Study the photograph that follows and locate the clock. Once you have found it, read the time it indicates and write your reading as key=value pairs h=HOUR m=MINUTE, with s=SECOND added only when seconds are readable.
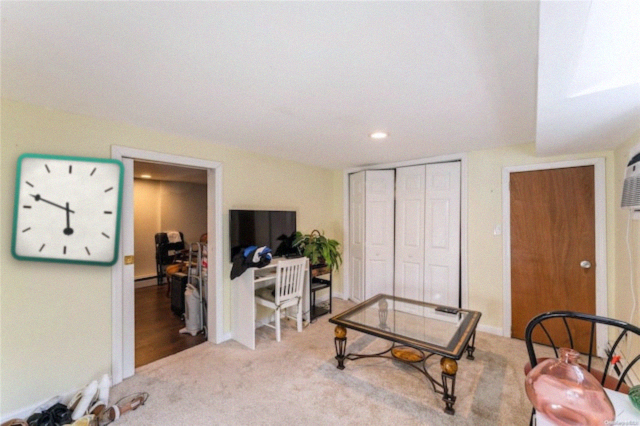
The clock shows h=5 m=48
